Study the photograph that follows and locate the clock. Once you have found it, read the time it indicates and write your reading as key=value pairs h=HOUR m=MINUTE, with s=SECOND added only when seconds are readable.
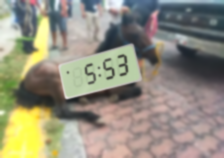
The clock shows h=5 m=53
